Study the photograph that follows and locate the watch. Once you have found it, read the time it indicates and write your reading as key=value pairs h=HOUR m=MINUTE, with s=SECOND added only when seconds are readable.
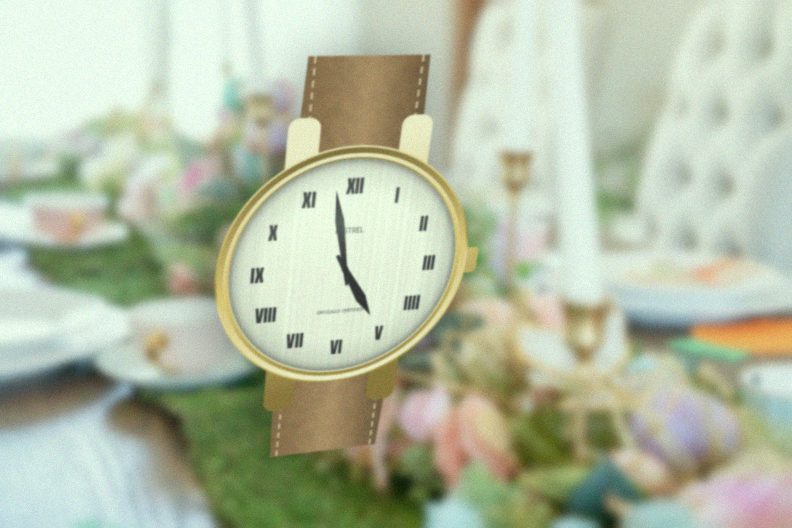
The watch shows h=4 m=58
